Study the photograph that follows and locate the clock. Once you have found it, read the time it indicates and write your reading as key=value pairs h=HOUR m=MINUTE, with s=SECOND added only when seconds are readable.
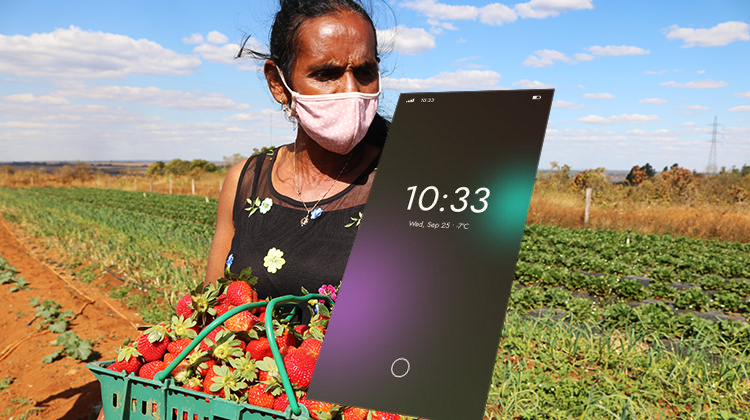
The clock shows h=10 m=33
